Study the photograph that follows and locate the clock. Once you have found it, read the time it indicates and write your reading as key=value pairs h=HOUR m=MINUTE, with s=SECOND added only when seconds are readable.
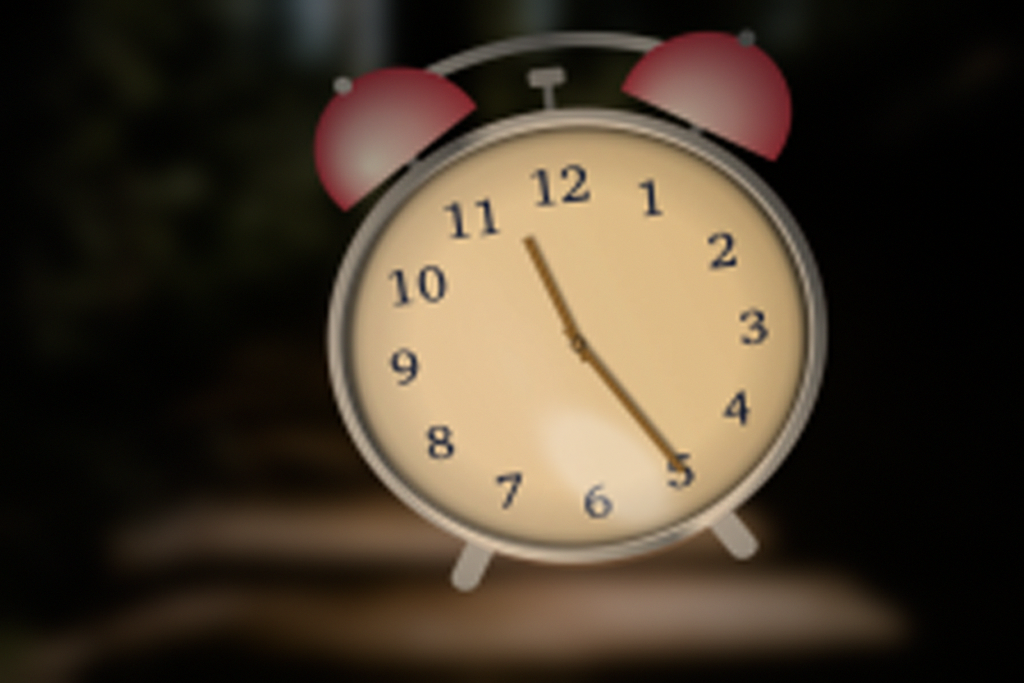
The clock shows h=11 m=25
